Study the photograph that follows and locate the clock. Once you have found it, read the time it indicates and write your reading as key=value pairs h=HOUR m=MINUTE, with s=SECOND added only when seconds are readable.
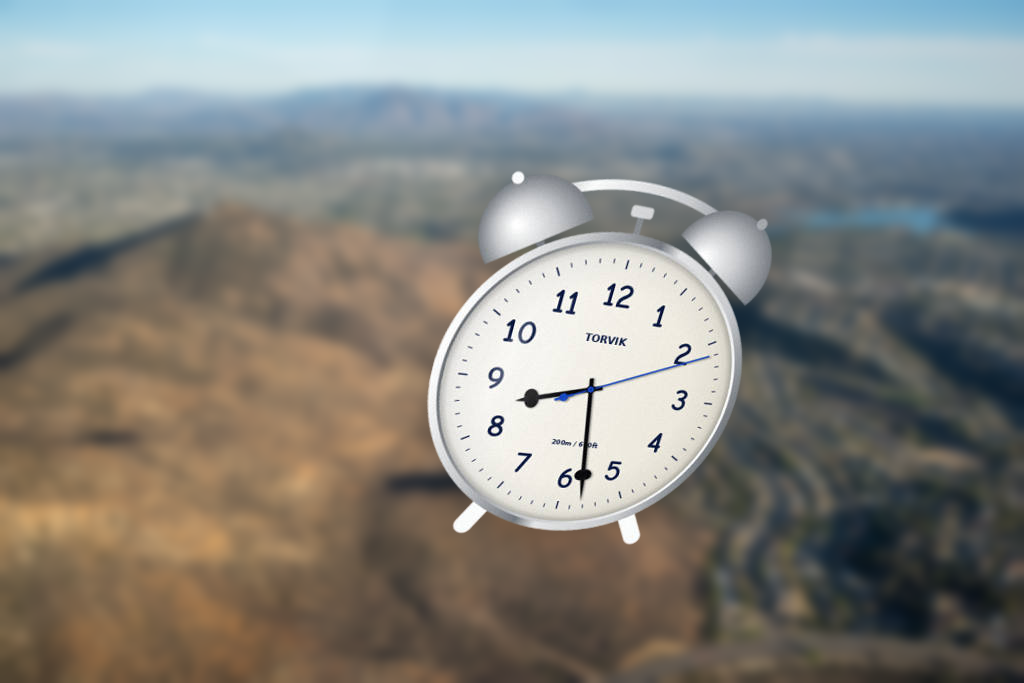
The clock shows h=8 m=28 s=11
